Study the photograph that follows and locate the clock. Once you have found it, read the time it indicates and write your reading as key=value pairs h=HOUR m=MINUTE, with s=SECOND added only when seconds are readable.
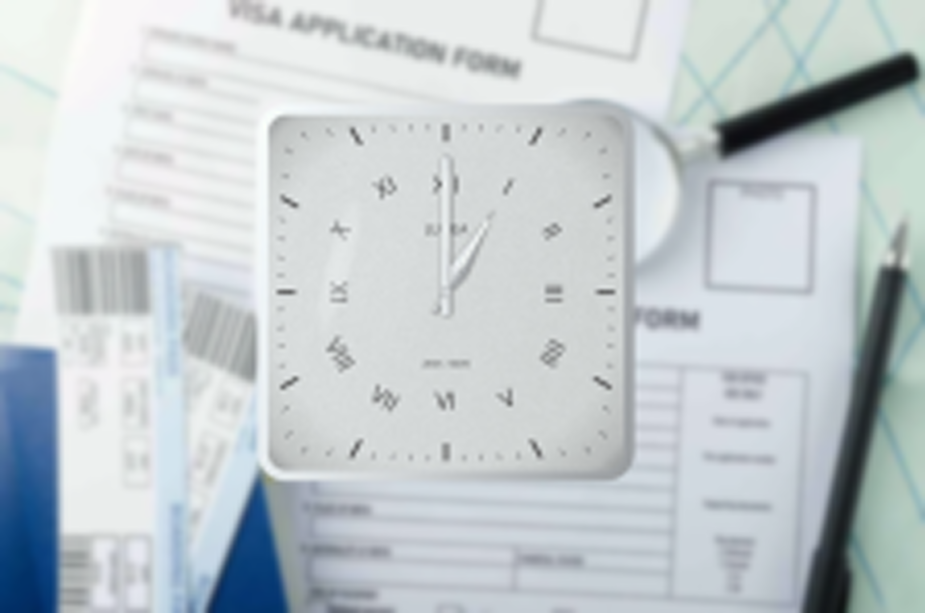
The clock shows h=1 m=0
